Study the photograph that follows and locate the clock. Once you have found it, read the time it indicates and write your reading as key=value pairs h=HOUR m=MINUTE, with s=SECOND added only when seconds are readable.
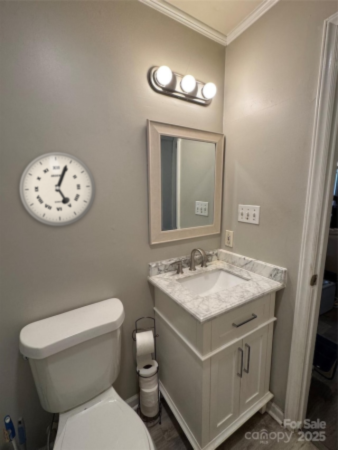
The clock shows h=5 m=4
